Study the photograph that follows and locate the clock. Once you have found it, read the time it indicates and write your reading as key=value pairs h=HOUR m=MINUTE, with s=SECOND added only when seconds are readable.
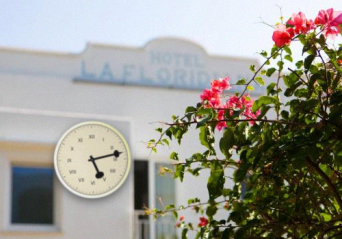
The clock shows h=5 m=13
